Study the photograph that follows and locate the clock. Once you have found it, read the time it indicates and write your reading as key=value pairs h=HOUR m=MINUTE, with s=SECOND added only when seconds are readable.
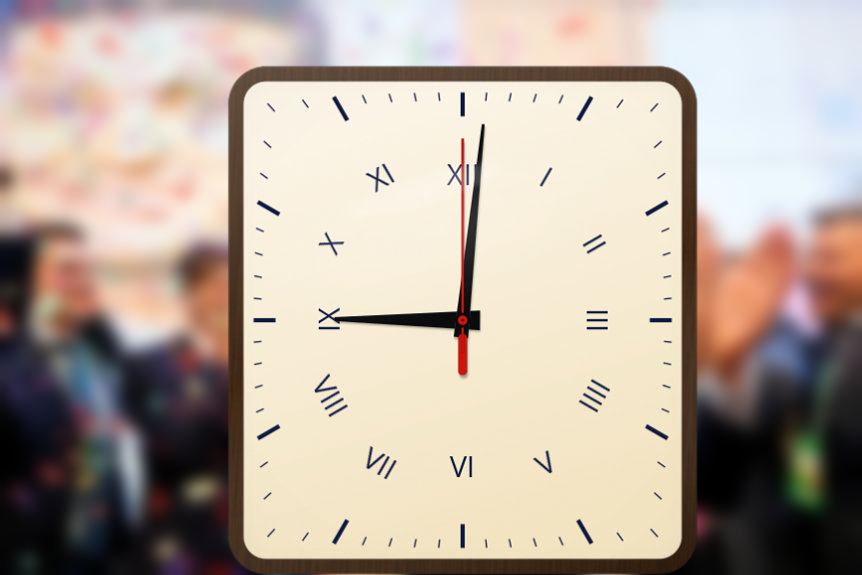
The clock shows h=9 m=1 s=0
